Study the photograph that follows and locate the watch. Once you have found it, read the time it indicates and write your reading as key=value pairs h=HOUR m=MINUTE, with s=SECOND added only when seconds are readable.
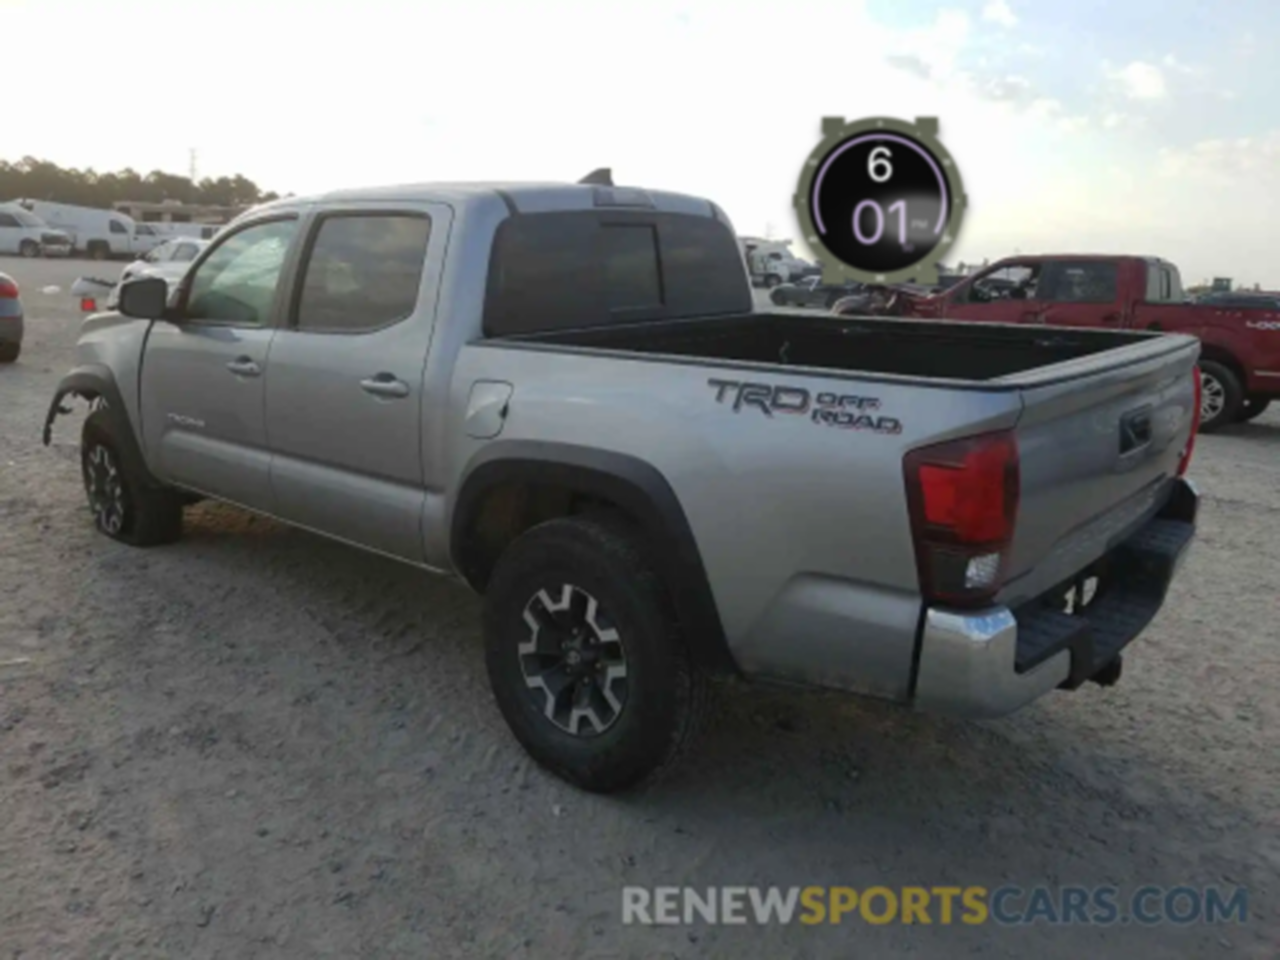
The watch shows h=6 m=1
